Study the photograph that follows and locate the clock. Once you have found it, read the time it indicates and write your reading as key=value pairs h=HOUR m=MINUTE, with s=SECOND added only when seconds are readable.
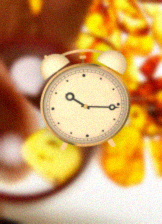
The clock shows h=10 m=16
